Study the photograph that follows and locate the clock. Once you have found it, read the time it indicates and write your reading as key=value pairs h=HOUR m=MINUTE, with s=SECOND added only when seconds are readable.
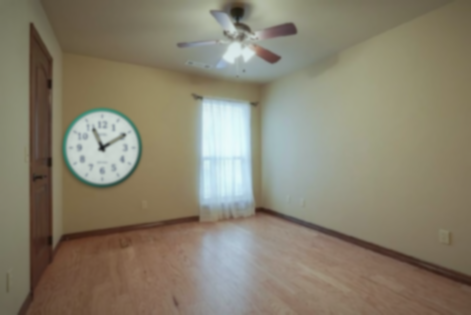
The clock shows h=11 m=10
